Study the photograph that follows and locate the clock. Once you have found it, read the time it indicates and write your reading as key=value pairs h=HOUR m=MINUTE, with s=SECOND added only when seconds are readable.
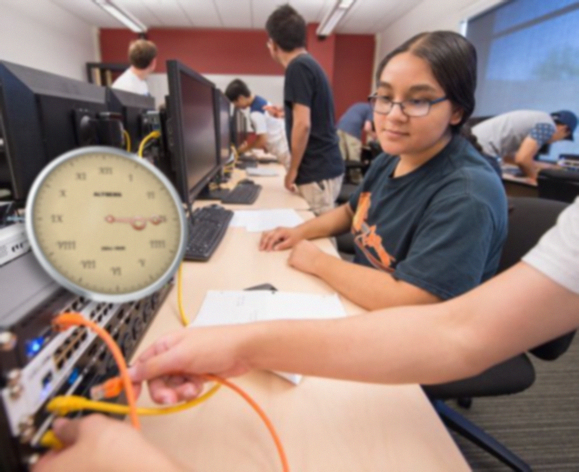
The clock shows h=3 m=15
